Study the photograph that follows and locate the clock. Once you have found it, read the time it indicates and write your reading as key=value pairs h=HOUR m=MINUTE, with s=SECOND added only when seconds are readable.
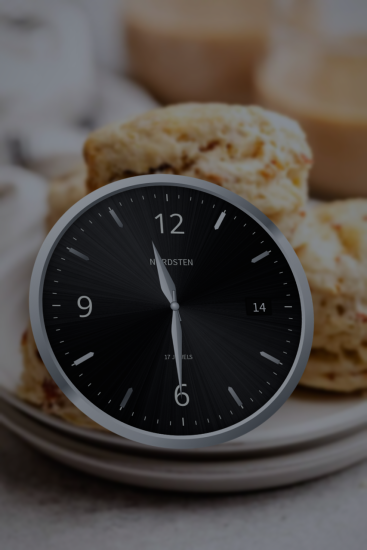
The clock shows h=11 m=30
